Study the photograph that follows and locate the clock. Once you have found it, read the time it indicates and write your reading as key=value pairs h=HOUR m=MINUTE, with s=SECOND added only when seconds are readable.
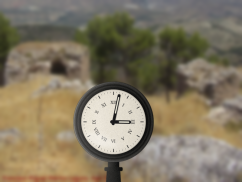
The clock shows h=3 m=2
